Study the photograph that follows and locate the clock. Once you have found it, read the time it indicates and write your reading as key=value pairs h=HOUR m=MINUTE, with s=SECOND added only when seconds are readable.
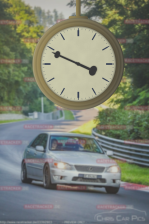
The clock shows h=3 m=49
